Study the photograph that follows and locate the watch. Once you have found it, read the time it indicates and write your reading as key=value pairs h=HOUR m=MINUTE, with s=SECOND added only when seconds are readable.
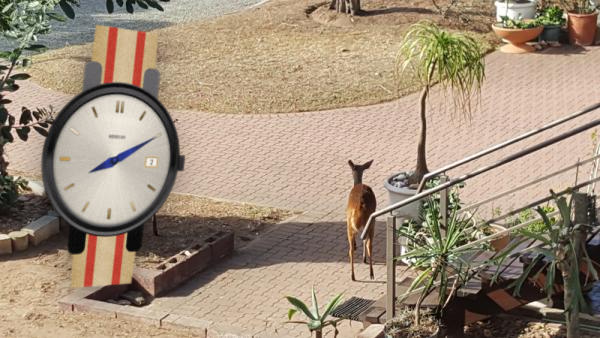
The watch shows h=8 m=10
